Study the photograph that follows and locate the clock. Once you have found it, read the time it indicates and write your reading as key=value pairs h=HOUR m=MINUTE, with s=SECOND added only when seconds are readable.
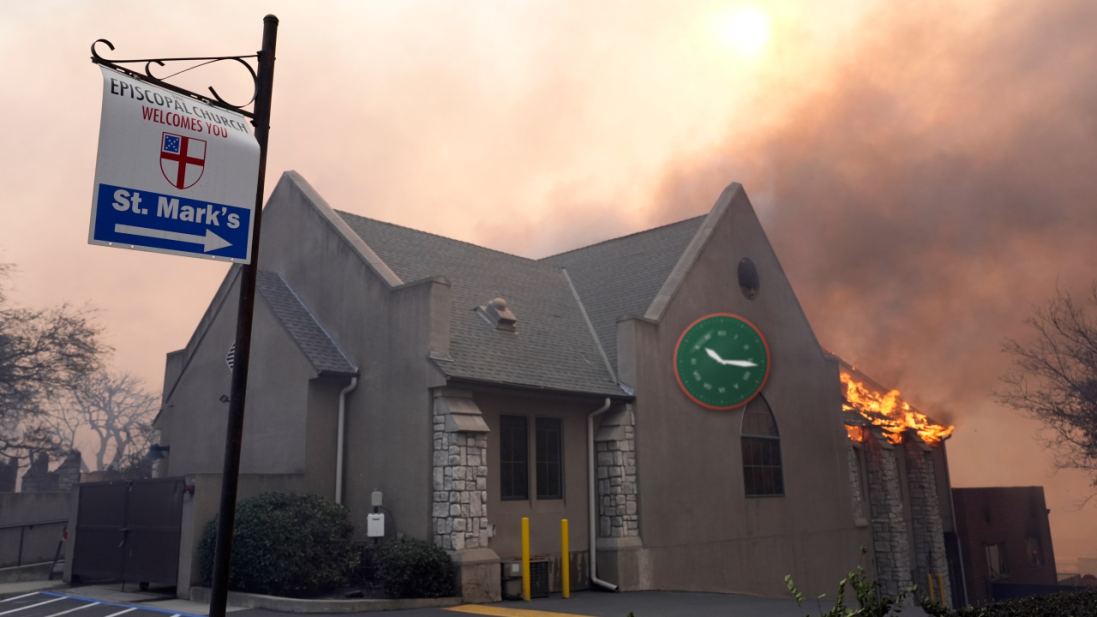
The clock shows h=10 m=16
